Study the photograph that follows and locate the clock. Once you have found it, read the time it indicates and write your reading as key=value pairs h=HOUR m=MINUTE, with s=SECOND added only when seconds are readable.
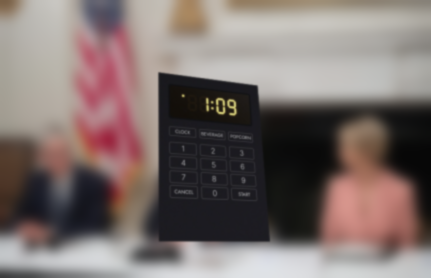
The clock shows h=1 m=9
